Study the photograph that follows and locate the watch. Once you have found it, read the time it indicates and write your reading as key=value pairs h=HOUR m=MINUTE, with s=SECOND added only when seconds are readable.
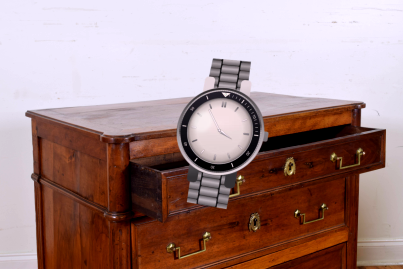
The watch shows h=3 m=54
